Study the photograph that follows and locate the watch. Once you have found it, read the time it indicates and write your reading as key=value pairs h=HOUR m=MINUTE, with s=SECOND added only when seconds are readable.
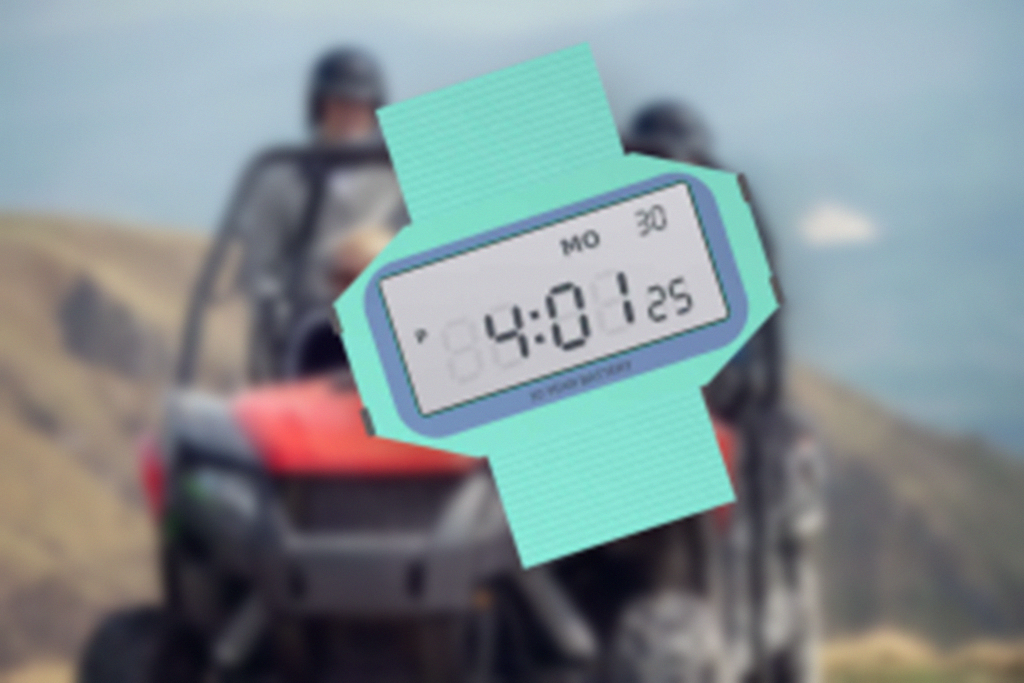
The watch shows h=4 m=1 s=25
